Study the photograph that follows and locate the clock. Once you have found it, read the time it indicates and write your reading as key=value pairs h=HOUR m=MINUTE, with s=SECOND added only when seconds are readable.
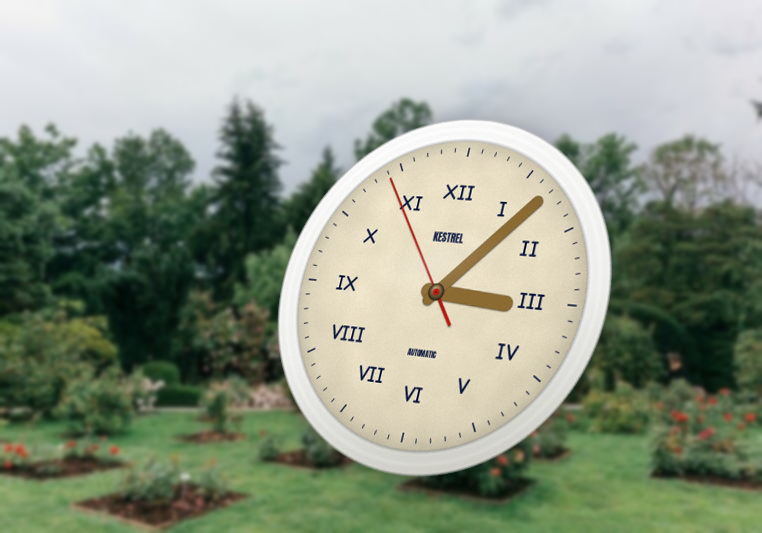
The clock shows h=3 m=6 s=54
